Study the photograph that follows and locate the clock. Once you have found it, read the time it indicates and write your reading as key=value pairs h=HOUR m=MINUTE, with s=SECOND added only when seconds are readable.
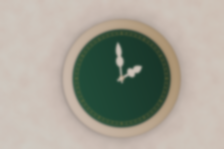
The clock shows h=1 m=59
